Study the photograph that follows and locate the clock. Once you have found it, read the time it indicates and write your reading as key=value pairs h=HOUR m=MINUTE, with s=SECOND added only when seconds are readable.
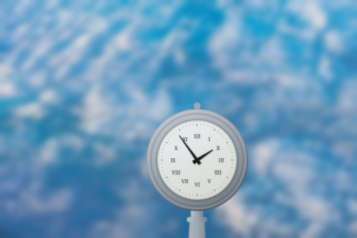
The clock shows h=1 m=54
